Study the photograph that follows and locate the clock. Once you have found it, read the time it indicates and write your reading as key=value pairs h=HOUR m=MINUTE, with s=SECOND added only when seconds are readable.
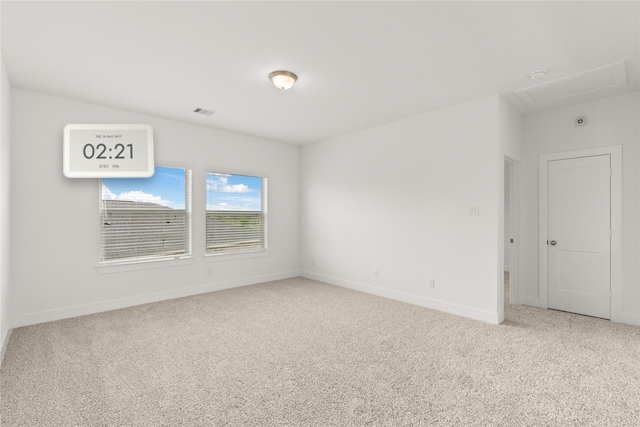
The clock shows h=2 m=21
